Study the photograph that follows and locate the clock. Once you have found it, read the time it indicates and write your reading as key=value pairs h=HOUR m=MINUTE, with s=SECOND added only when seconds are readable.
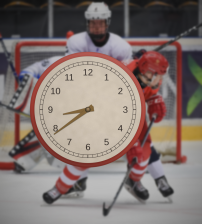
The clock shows h=8 m=39
